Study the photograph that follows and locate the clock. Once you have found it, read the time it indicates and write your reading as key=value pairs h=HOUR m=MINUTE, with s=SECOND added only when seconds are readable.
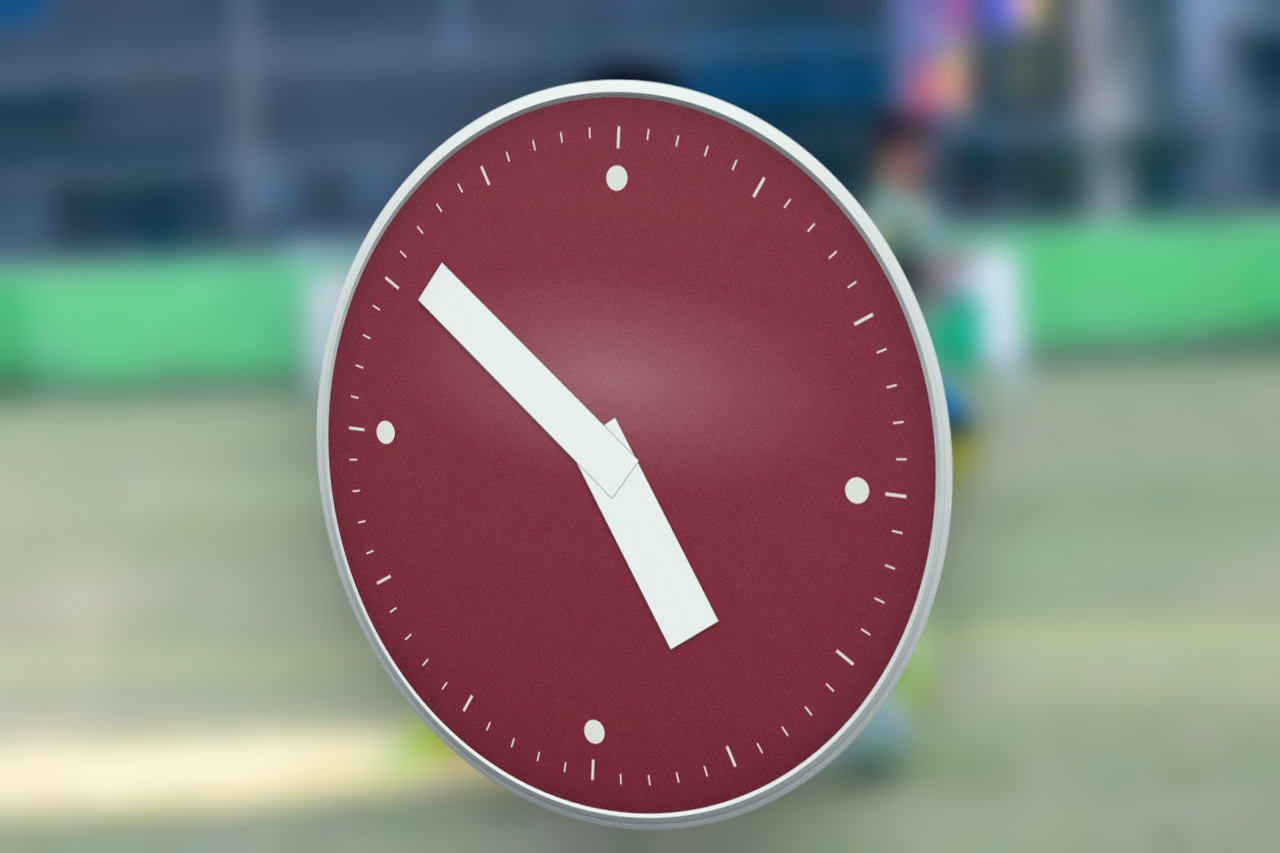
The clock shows h=4 m=51
